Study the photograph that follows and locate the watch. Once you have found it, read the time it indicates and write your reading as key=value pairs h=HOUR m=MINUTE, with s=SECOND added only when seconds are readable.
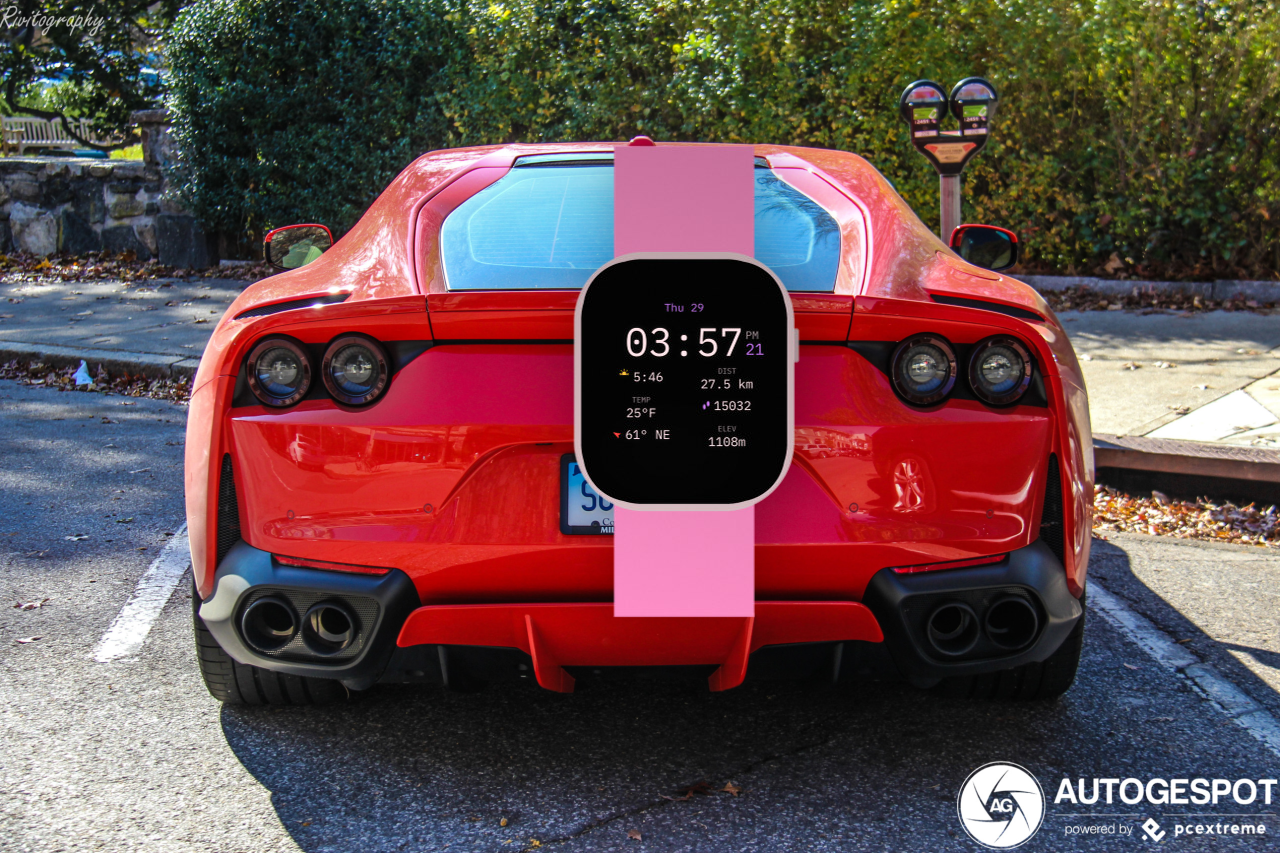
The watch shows h=3 m=57 s=21
